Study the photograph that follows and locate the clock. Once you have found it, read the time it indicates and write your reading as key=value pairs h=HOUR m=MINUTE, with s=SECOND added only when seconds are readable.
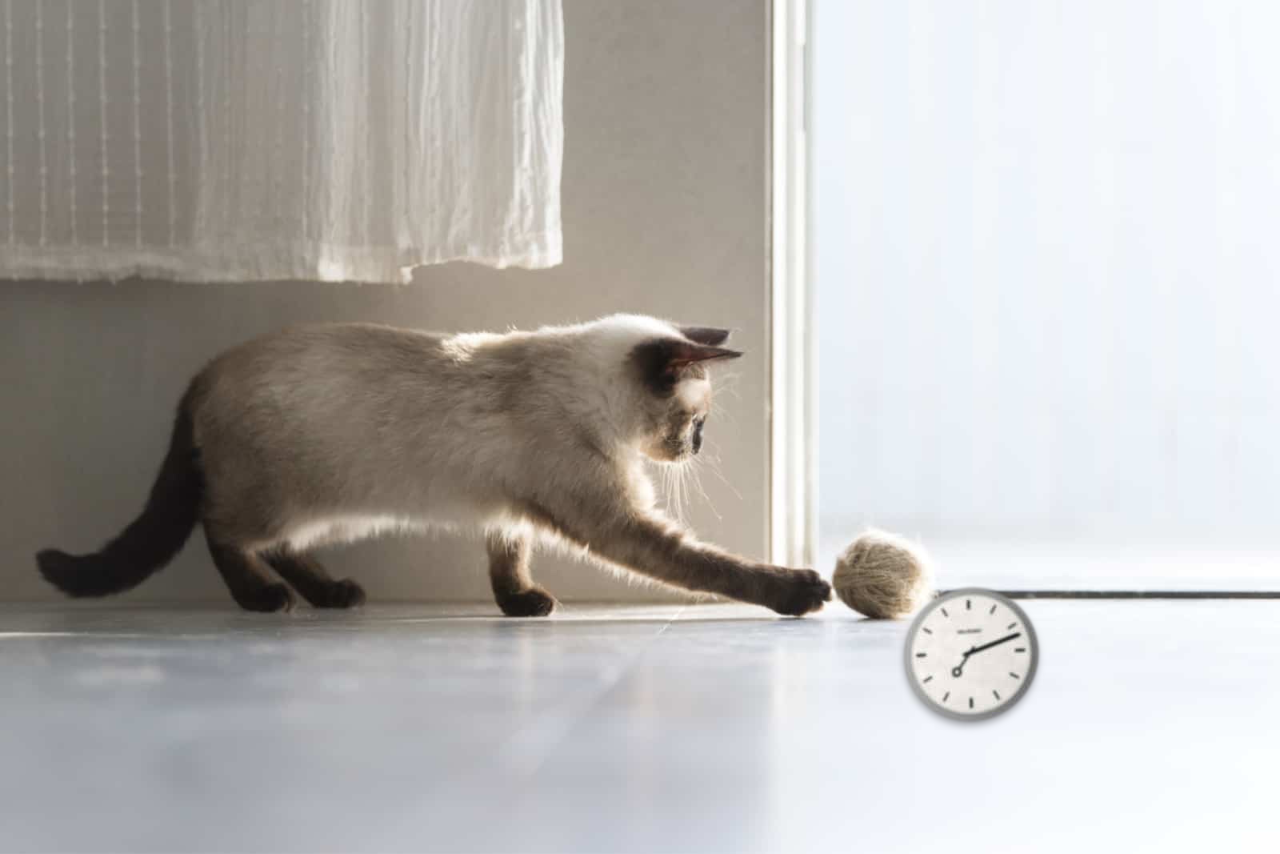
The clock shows h=7 m=12
